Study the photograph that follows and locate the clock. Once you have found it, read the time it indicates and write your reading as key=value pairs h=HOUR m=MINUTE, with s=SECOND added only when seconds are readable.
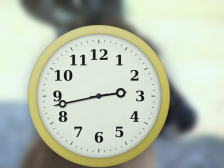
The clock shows h=2 m=43
